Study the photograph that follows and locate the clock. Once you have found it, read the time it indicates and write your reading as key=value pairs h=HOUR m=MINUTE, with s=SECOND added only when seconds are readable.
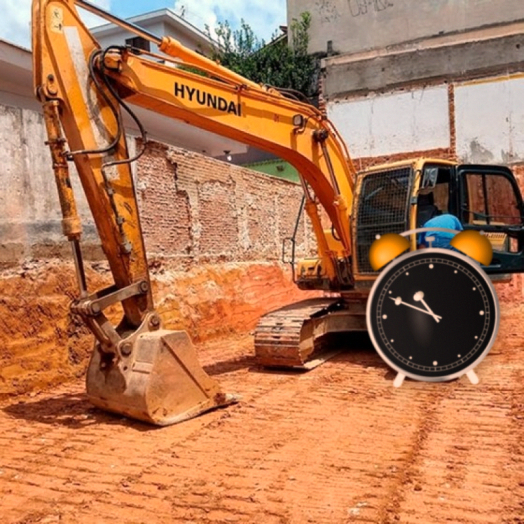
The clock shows h=10 m=49
